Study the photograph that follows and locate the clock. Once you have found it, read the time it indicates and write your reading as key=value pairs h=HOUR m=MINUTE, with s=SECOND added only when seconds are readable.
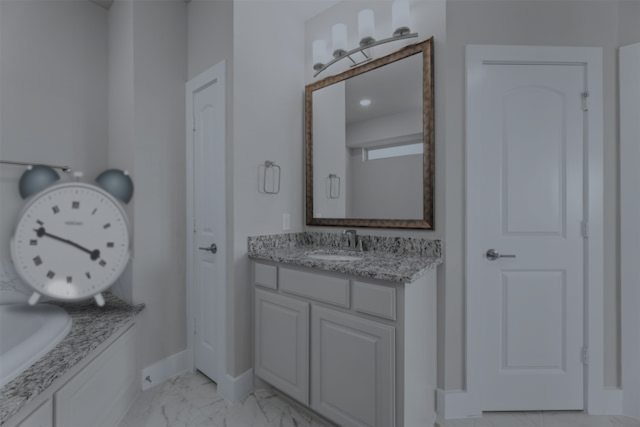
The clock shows h=3 m=48
